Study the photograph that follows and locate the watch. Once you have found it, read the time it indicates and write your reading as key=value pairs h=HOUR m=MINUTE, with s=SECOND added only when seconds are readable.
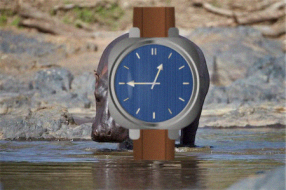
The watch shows h=12 m=45
